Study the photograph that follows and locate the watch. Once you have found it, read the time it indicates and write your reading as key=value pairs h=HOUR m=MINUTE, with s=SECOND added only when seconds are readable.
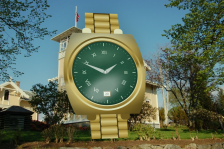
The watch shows h=1 m=49
